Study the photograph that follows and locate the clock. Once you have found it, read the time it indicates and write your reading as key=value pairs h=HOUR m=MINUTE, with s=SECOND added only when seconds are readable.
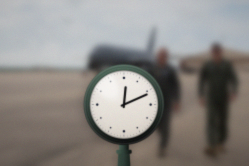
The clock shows h=12 m=11
